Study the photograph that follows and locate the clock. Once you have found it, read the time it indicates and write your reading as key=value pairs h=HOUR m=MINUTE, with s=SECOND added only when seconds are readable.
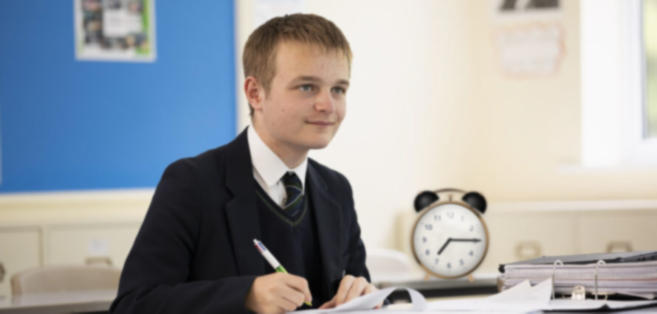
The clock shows h=7 m=15
